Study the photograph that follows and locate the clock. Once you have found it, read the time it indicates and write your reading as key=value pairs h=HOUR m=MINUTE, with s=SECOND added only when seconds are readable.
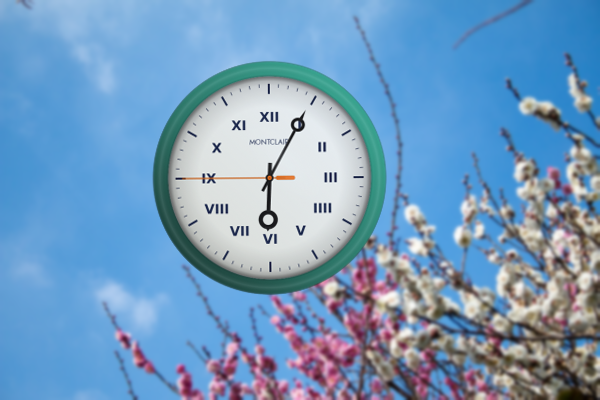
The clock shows h=6 m=4 s=45
